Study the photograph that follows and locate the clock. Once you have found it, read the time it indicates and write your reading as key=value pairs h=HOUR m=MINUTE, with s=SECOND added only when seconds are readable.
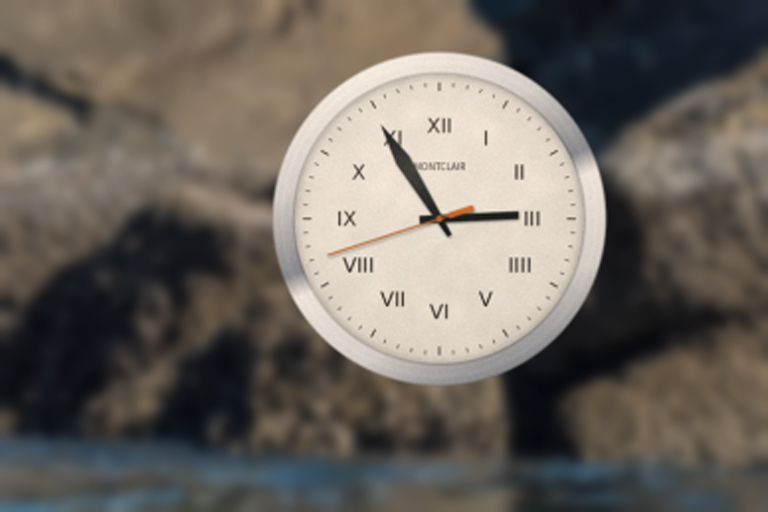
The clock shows h=2 m=54 s=42
